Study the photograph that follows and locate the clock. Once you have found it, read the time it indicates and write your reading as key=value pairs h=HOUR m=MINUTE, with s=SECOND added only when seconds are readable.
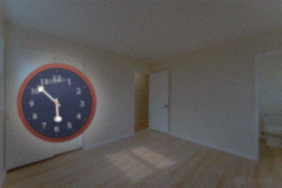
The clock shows h=5 m=52
